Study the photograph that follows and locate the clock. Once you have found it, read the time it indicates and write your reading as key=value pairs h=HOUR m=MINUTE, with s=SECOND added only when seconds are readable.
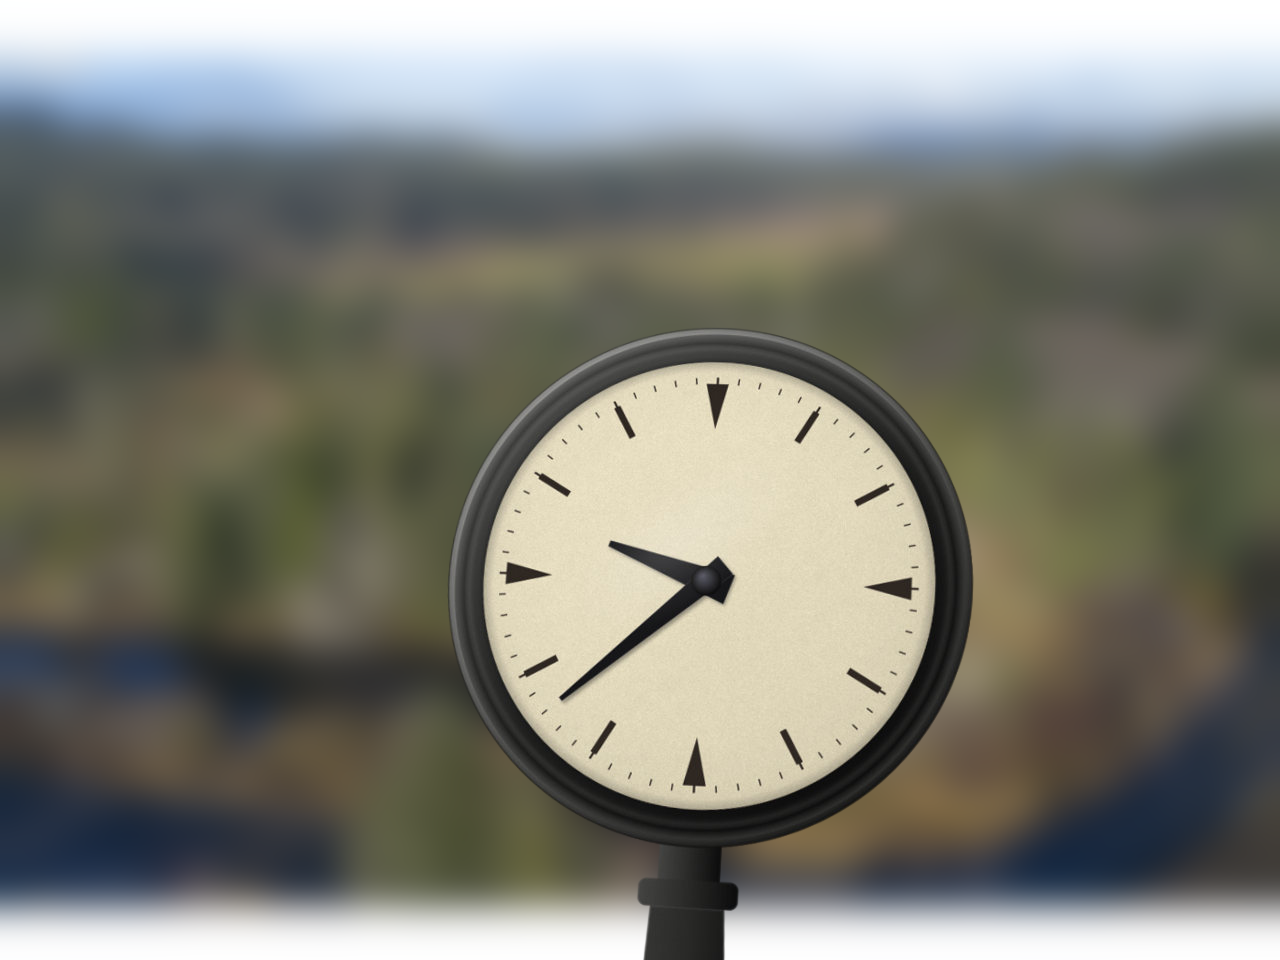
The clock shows h=9 m=38
